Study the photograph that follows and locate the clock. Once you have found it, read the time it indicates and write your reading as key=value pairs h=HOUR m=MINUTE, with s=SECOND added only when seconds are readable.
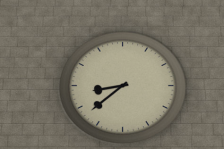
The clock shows h=8 m=38
